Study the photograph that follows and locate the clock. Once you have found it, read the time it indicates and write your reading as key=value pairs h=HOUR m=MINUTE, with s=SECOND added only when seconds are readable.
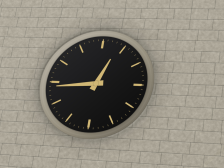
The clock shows h=12 m=44
